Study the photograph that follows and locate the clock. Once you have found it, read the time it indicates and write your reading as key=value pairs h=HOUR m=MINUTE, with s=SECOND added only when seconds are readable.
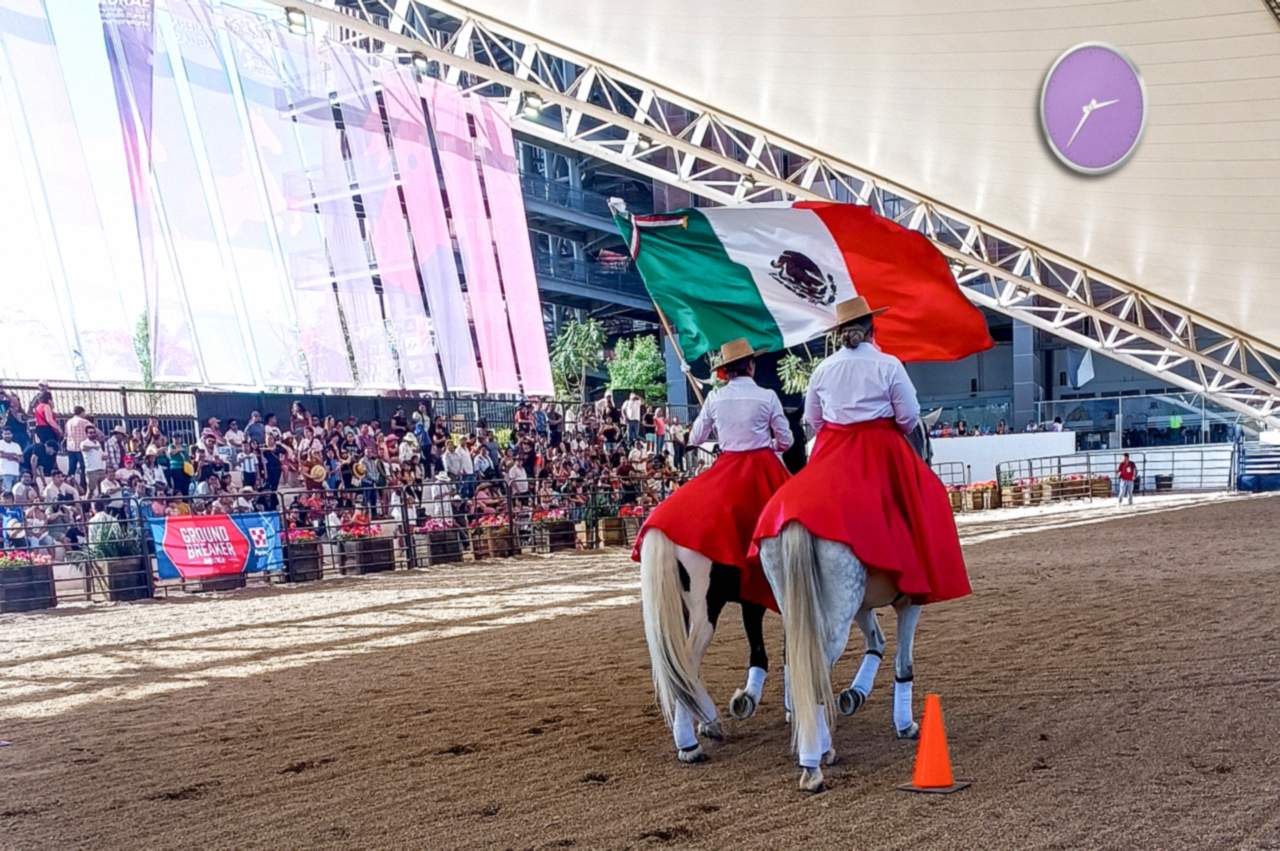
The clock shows h=2 m=36
